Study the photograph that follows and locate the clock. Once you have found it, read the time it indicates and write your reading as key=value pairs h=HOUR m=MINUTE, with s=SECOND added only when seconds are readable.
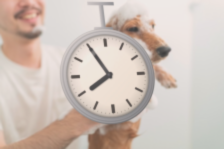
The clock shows h=7 m=55
